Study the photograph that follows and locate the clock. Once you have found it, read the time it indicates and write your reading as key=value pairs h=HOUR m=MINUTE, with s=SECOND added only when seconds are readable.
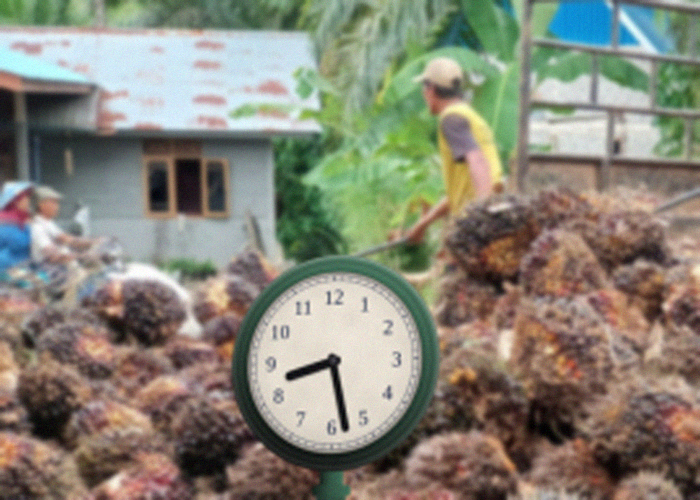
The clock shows h=8 m=28
